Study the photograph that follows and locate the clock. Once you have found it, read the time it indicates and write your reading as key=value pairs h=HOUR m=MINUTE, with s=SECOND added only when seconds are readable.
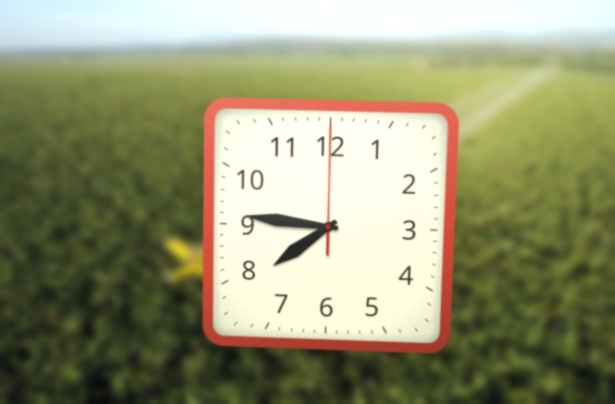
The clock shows h=7 m=46 s=0
